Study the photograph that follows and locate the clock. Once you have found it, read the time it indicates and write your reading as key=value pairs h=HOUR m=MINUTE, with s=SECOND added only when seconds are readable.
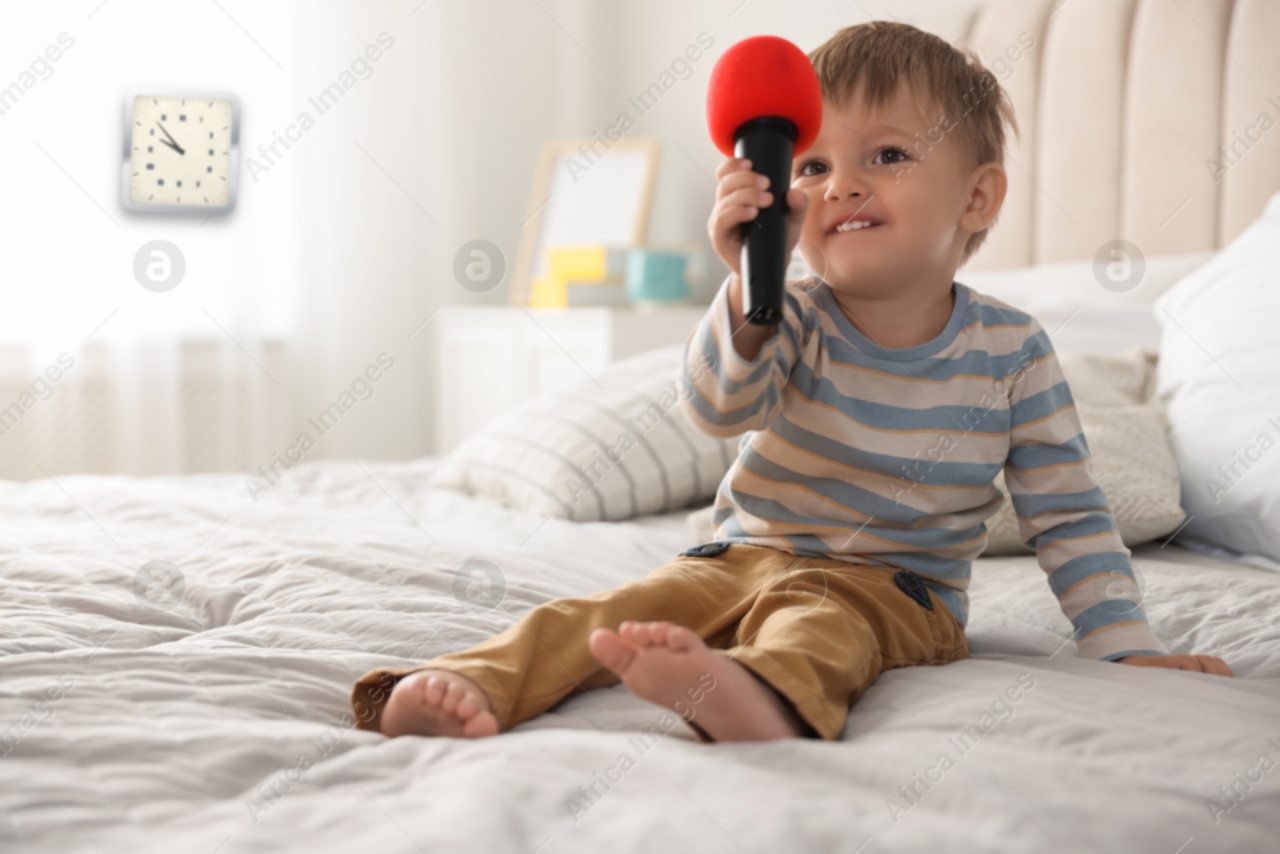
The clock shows h=9 m=53
